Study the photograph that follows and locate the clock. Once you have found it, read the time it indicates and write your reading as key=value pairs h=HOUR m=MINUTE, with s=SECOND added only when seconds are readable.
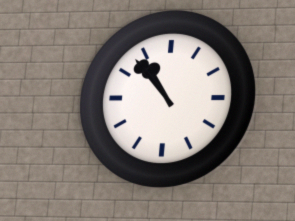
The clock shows h=10 m=53
